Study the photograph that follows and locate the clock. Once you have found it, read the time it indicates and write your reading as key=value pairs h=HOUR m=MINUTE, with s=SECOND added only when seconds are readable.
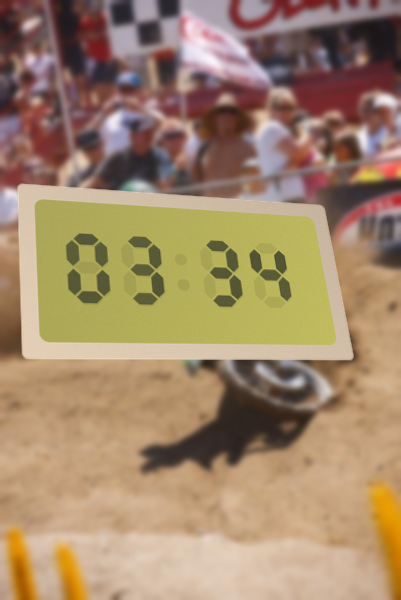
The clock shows h=3 m=34
